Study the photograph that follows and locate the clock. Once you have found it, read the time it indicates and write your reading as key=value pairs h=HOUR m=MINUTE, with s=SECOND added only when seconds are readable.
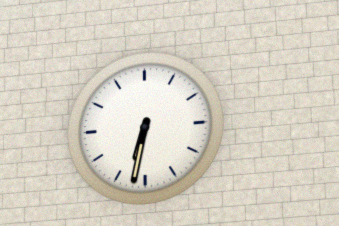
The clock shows h=6 m=32
